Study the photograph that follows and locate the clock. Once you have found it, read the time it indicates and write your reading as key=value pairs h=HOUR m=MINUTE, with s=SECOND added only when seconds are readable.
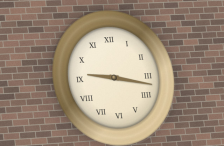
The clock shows h=9 m=17
